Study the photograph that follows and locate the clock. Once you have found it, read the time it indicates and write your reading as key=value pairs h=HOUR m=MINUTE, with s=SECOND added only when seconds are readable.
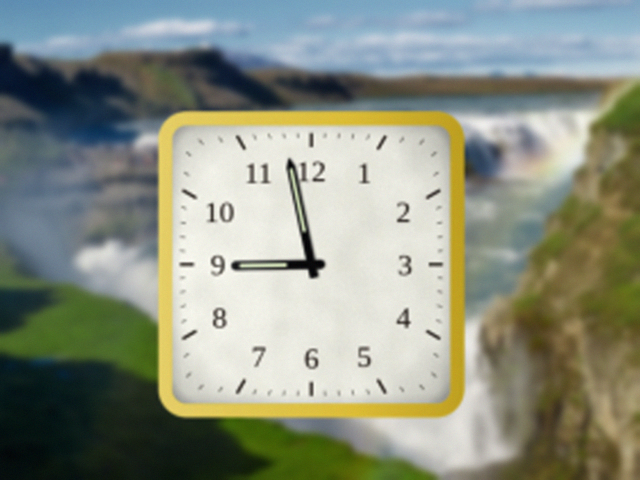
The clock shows h=8 m=58
